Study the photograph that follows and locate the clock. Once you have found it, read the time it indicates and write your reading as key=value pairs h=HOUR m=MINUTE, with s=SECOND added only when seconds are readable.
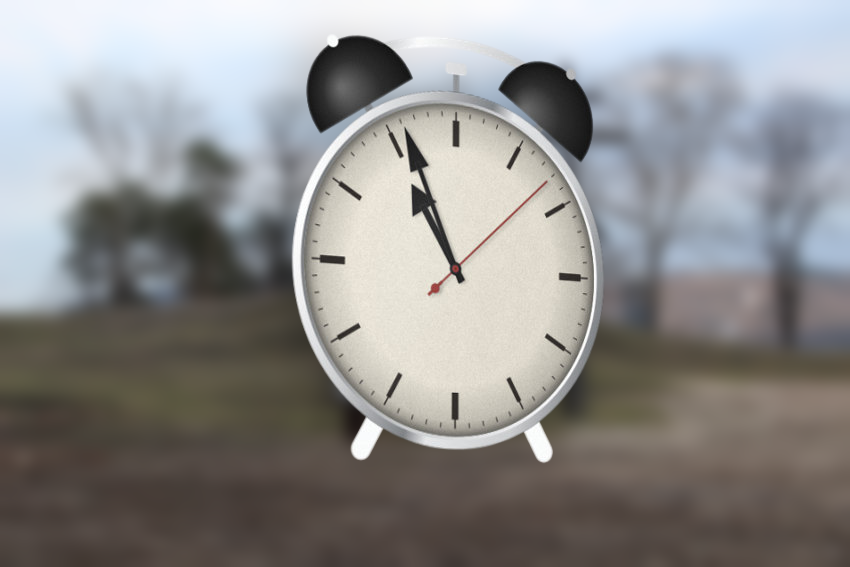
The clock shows h=10 m=56 s=8
